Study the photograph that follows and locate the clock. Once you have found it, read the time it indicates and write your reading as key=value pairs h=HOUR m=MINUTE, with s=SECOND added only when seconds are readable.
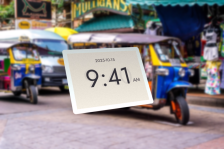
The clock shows h=9 m=41
